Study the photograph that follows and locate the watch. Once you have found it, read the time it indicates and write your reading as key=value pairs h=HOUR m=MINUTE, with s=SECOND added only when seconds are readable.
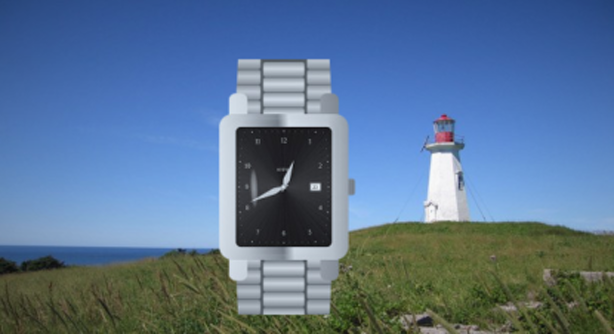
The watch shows h=12 m=41
